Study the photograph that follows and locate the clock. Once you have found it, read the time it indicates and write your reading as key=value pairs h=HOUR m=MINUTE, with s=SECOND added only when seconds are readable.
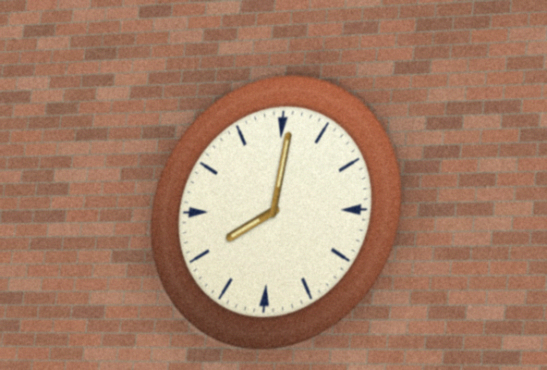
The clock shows h=8 m=1
